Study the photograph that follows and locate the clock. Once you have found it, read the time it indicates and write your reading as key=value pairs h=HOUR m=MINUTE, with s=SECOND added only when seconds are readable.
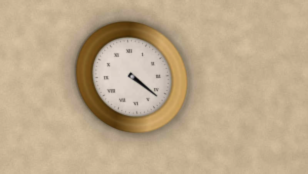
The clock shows h=4 m=22
